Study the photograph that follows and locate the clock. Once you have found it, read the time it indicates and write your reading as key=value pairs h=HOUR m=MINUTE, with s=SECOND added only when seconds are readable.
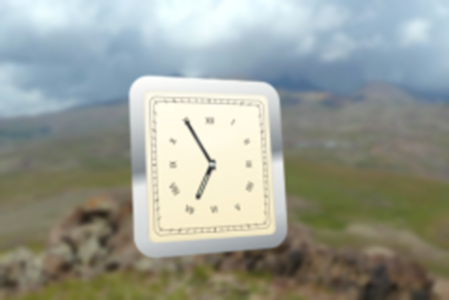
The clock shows h=6 m=55
